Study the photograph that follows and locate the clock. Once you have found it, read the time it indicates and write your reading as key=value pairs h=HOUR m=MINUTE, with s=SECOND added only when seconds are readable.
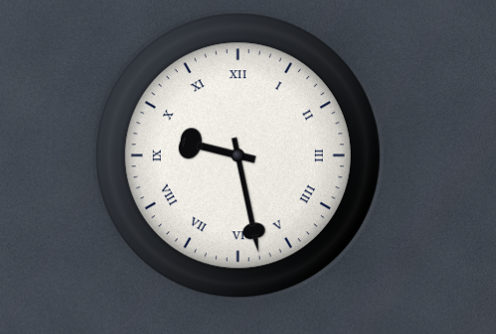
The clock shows h=9 m=28
